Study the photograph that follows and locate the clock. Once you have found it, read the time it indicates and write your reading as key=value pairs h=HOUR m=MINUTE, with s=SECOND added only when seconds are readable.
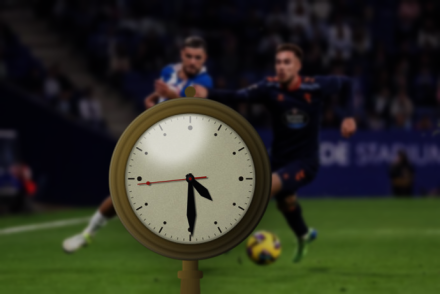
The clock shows h=4 m=29 s=44
